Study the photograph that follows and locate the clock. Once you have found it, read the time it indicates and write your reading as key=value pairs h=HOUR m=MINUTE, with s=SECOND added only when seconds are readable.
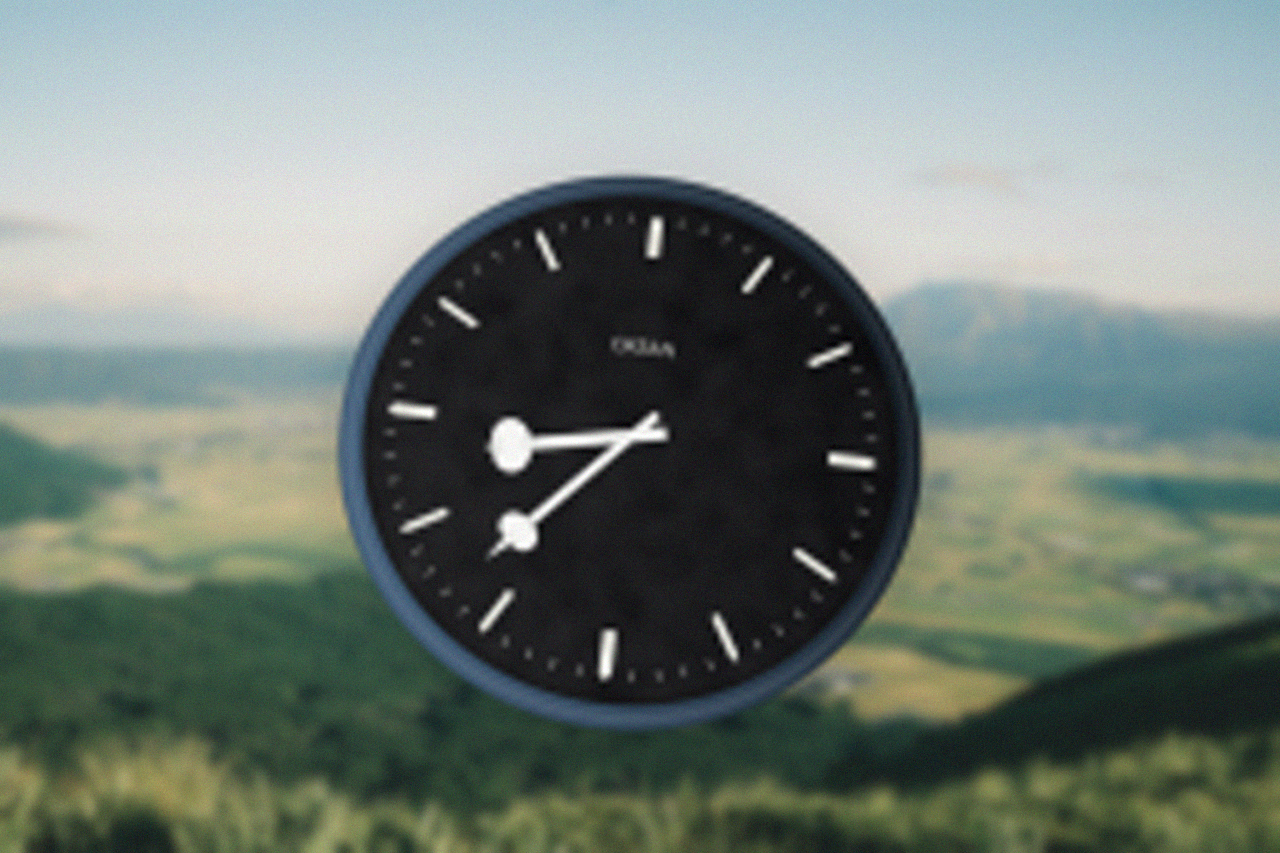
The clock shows h=8 m=37
